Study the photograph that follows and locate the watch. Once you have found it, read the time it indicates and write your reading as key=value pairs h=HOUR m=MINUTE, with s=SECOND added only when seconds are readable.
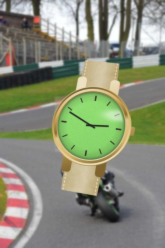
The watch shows h=2 m=49
